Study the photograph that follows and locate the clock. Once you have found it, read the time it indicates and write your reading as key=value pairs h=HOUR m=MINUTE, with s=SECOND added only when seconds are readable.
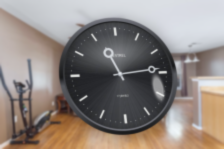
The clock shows h=11 m=14
